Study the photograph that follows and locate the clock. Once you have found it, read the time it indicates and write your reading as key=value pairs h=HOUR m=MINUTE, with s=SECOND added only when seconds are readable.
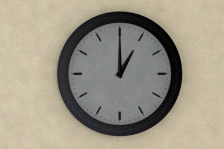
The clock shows h=1 m=0
